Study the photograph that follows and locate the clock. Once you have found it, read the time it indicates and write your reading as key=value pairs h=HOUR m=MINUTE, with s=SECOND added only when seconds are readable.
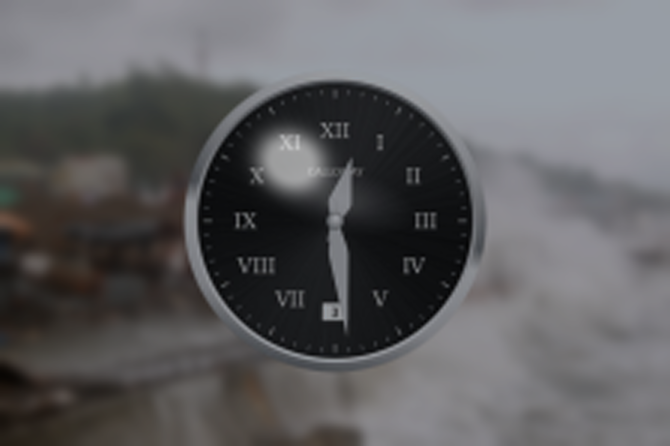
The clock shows h=12 m=29
